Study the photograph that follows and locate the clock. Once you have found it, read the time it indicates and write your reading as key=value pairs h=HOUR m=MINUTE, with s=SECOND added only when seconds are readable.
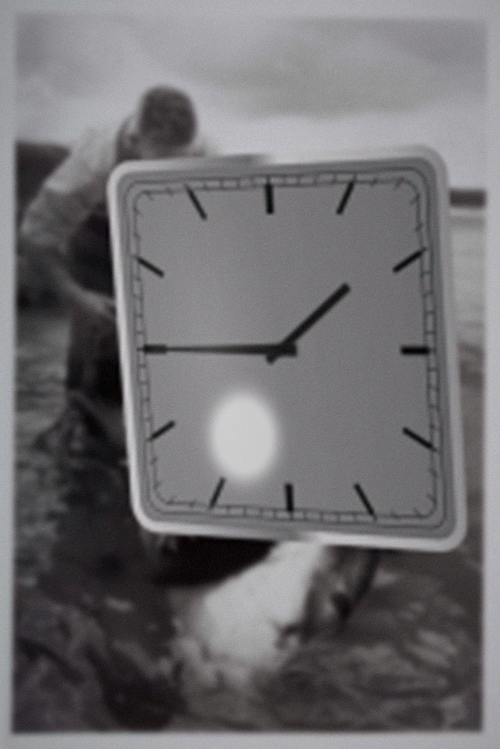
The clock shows h=1 m=45
